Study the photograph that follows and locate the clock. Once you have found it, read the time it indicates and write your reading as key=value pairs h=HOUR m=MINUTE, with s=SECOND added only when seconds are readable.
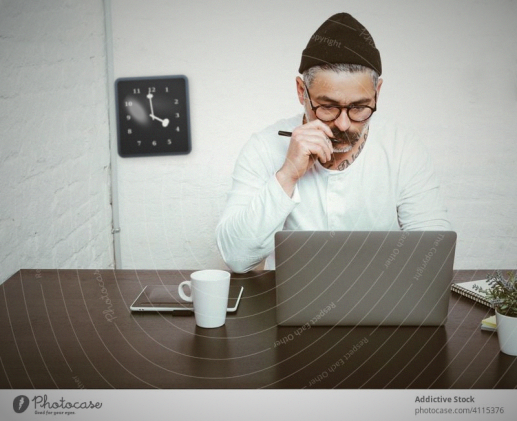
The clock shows h=3 m=59
